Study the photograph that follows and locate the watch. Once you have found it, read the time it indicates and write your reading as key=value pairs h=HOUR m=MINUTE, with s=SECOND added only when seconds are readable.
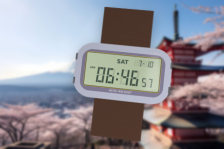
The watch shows h=6 m=46 s=57
